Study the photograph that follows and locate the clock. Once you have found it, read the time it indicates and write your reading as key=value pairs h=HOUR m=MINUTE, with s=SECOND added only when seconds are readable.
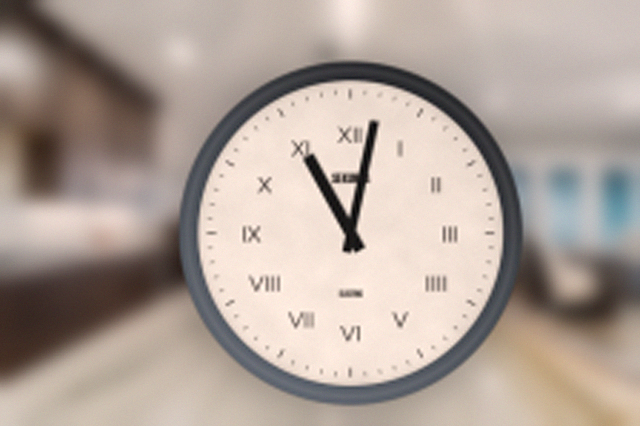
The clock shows h=11 m=2
